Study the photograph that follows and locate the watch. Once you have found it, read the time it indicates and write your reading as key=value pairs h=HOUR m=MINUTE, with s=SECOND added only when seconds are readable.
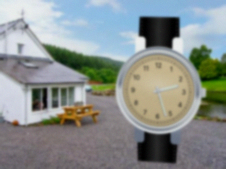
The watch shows h=2 m=27
